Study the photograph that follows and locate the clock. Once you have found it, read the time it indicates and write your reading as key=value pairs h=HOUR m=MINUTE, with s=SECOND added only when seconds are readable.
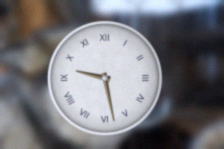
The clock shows h=9 m=28
